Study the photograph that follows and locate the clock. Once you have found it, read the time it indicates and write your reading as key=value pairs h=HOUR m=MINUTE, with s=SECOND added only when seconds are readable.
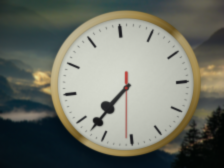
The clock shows h=7 m=37 s=31
